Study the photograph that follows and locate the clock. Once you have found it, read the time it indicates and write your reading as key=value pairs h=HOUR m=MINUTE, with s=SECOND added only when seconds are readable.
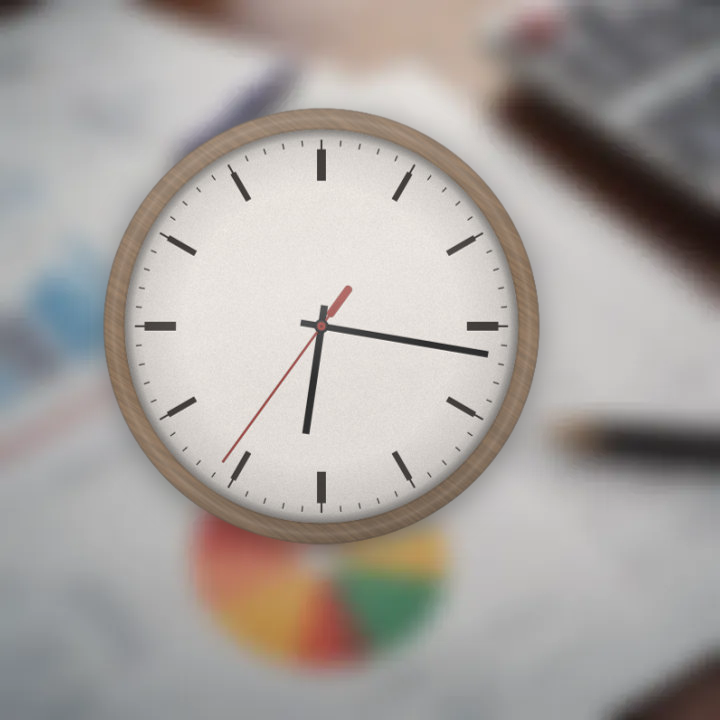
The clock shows h=6 m=16 s=36
